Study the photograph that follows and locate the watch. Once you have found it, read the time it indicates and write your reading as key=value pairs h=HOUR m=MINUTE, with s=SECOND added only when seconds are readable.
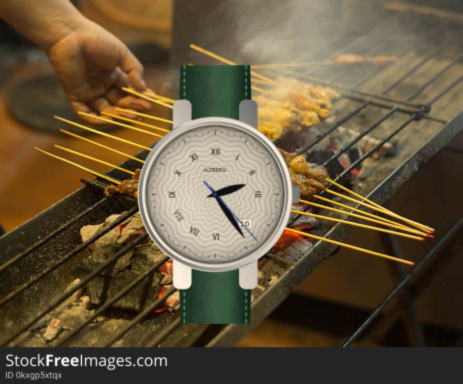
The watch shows h=2 m=24 s=23
